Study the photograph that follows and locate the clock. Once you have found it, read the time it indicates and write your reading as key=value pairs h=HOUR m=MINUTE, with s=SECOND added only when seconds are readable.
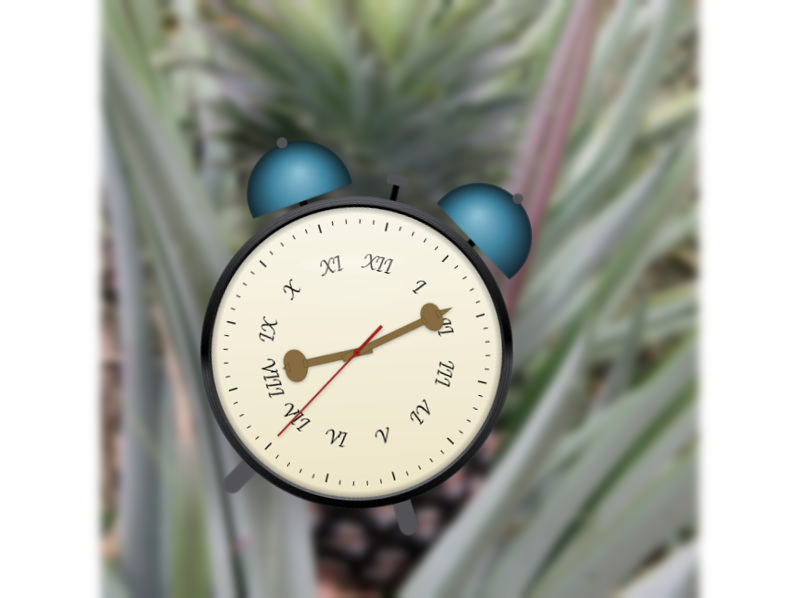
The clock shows h=8 m=8 s=35
